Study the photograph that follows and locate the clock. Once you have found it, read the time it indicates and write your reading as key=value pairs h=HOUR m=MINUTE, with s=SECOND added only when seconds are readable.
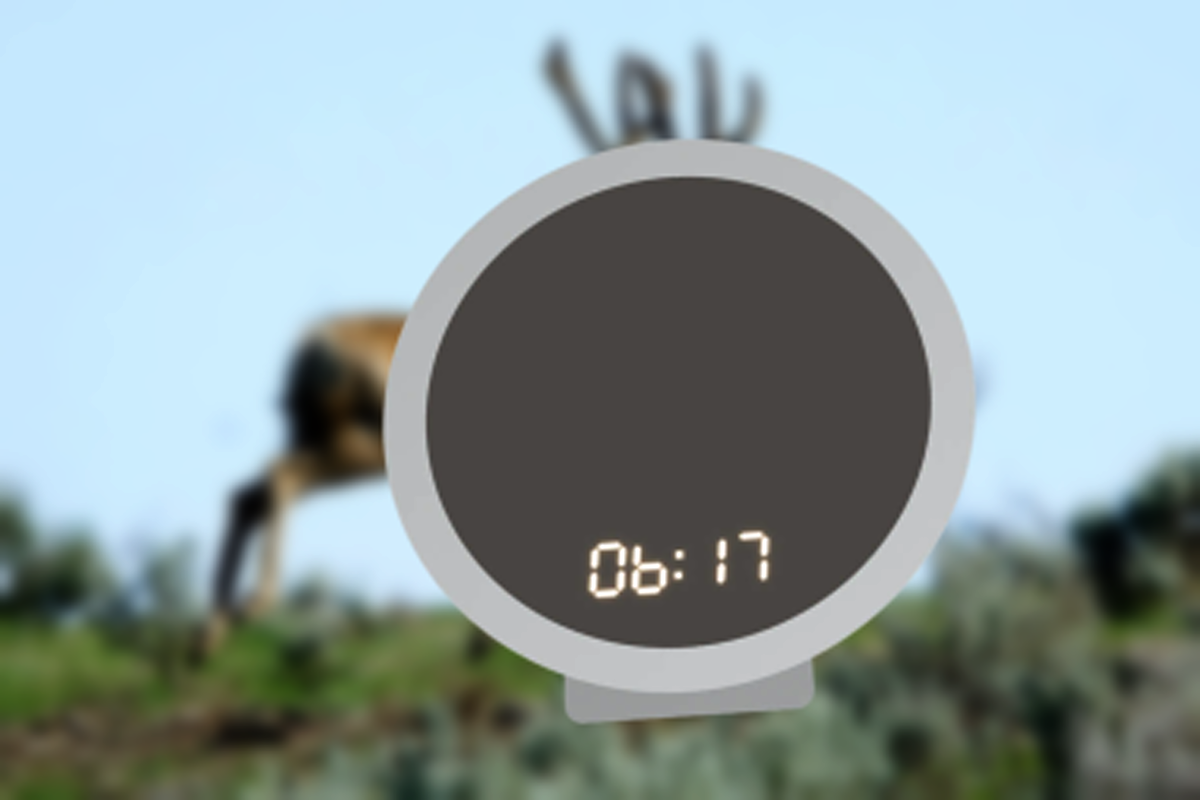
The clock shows h=6 m=17
